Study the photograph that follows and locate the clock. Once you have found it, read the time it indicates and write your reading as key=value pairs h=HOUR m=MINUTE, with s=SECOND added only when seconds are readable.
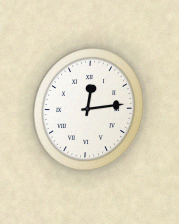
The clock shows h=12 m=14
